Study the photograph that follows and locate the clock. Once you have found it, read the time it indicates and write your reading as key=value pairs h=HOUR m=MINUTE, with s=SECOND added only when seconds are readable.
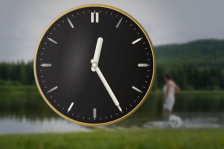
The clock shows h=12 m=25
